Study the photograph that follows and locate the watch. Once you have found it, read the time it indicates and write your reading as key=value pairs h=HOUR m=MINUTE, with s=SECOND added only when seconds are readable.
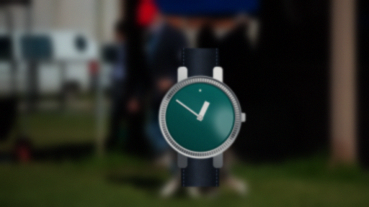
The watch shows h=12 m=51
